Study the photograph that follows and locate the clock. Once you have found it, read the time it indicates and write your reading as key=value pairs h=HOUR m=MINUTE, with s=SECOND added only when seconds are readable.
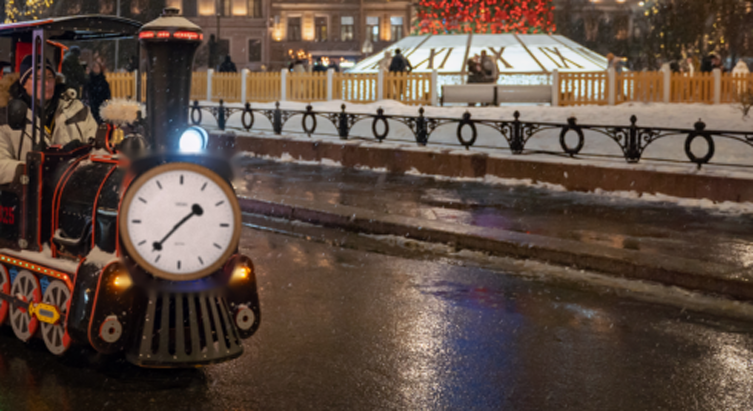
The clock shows h=1 m=37
